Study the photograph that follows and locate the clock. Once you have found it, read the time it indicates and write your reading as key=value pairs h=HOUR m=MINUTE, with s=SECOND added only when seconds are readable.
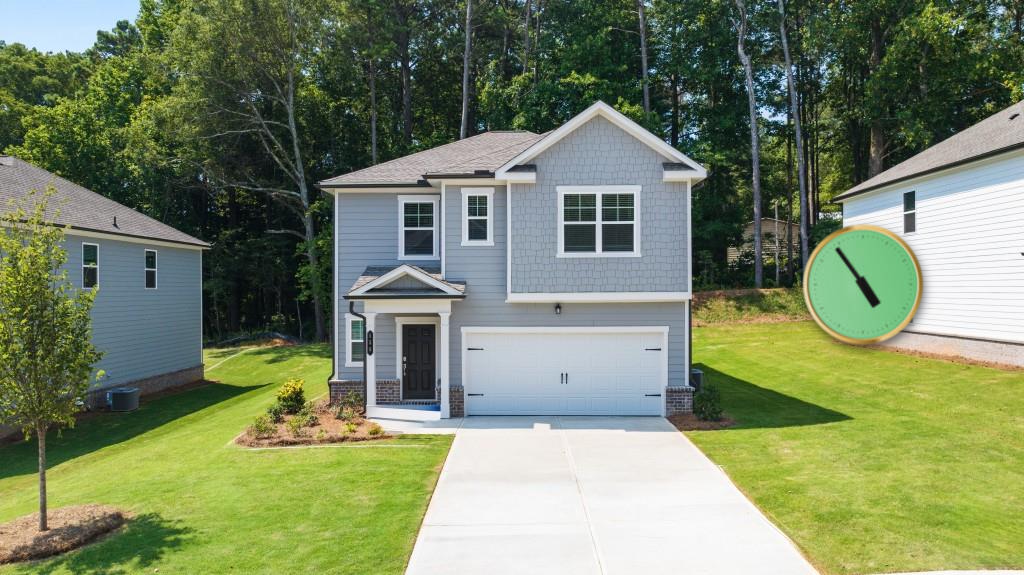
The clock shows h=4 m=54
